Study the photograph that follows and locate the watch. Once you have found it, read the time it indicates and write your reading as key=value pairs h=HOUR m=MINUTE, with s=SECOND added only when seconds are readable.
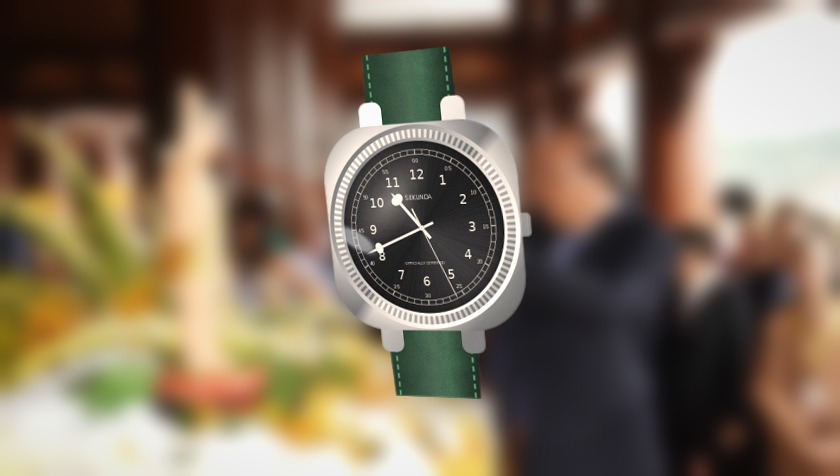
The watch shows h=10 m=41 s=26
